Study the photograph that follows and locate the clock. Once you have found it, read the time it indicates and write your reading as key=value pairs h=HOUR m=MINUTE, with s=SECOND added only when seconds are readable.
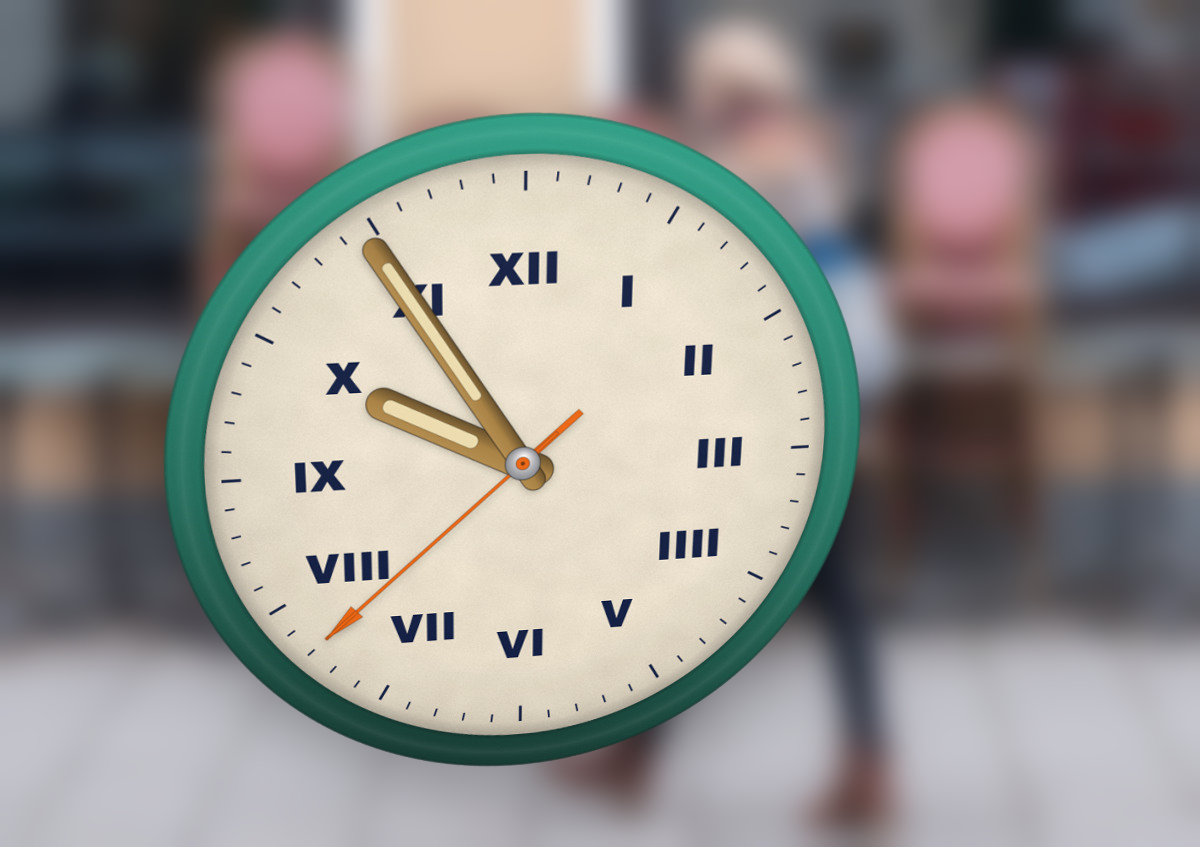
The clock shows h=9 m=54 s=38
